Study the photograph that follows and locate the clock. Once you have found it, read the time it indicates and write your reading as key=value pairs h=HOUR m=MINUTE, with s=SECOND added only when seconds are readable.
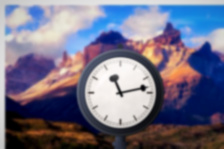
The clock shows h=11 m=13
